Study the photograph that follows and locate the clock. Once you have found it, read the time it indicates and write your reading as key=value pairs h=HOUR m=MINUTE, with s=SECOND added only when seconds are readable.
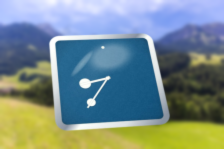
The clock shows h=8 m=36
